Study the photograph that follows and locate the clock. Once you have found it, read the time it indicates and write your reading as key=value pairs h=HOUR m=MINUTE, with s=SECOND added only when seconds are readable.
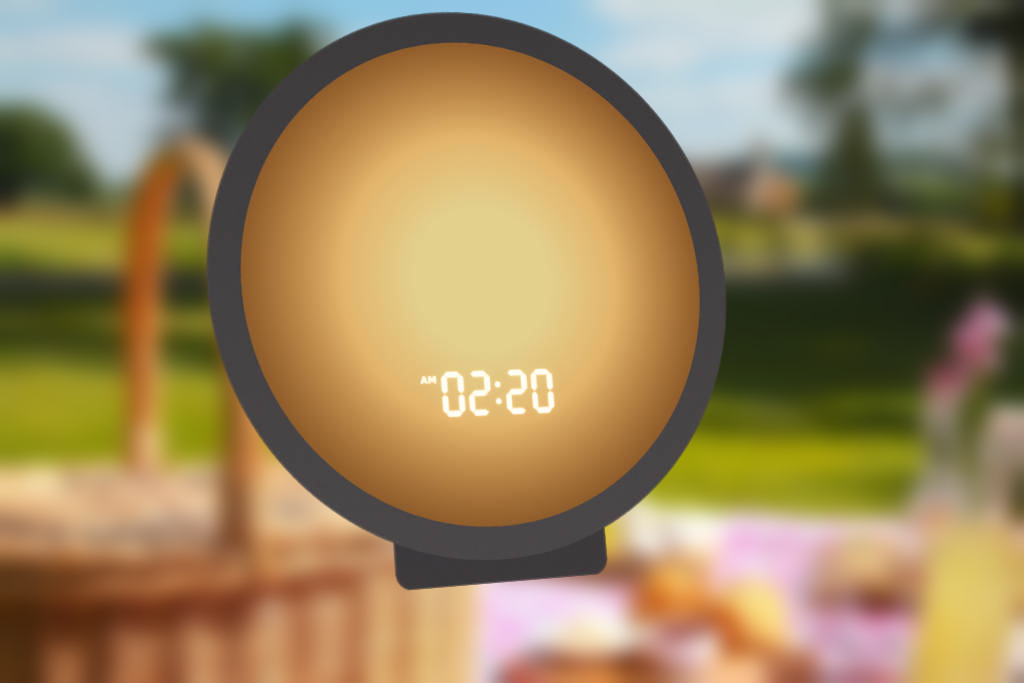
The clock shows h=2 m=20
